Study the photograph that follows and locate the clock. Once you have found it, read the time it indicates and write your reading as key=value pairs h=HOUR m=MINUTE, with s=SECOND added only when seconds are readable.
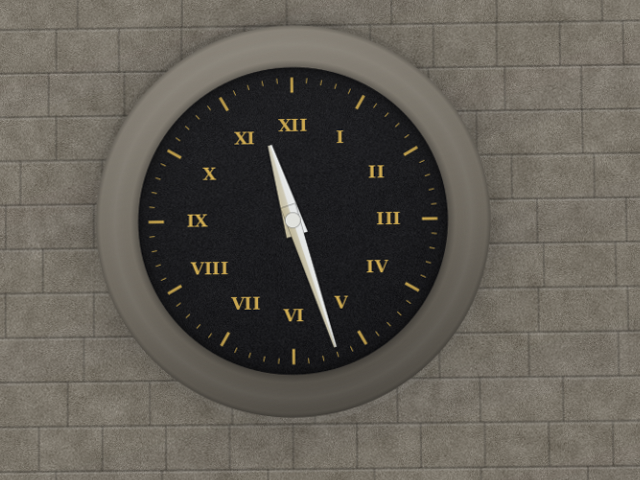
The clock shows h=11 m=27
